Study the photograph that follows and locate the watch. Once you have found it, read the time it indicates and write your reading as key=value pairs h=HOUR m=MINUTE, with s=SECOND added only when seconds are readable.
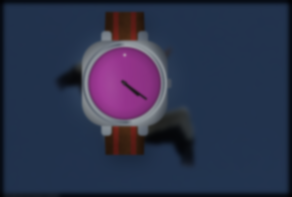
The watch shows h=4 m=21
